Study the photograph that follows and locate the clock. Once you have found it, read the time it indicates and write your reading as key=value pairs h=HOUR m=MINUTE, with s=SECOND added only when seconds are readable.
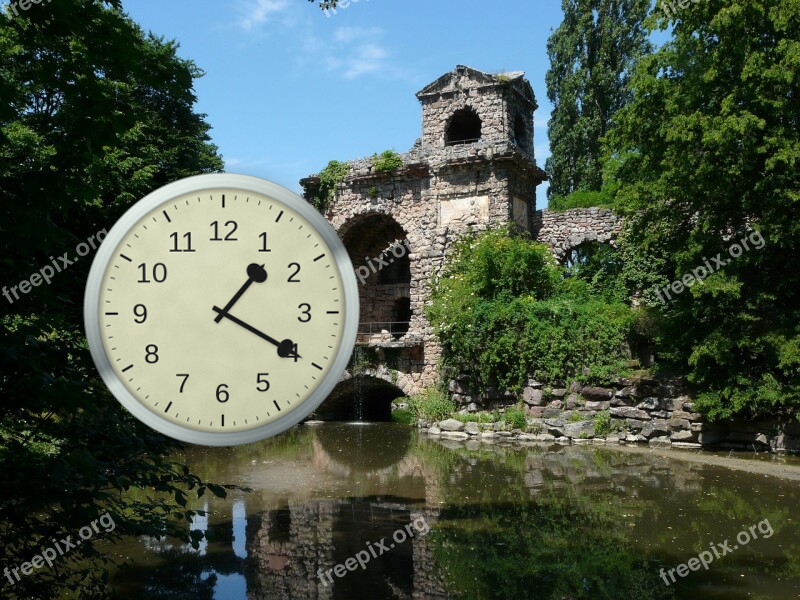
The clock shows h=1 m=20
